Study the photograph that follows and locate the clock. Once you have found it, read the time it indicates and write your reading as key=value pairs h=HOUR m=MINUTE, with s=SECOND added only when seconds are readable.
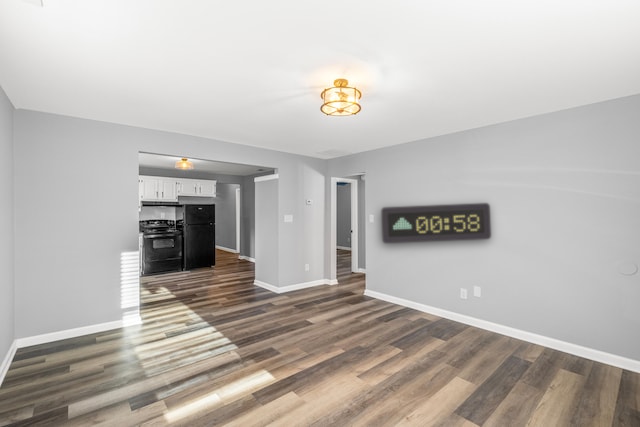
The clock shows h=0 m=58
